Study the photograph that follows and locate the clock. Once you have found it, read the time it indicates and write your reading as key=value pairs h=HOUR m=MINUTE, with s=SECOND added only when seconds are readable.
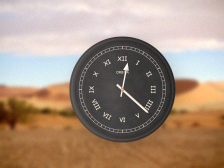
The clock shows h=12 m=22
